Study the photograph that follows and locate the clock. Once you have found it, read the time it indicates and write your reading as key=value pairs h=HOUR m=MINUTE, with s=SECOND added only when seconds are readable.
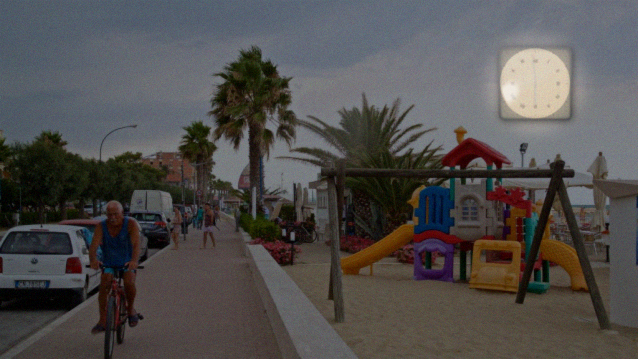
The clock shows h=5 m=59
